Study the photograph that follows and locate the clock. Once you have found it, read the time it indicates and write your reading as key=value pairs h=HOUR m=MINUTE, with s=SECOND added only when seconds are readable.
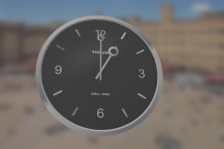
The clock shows h=1 m=0
